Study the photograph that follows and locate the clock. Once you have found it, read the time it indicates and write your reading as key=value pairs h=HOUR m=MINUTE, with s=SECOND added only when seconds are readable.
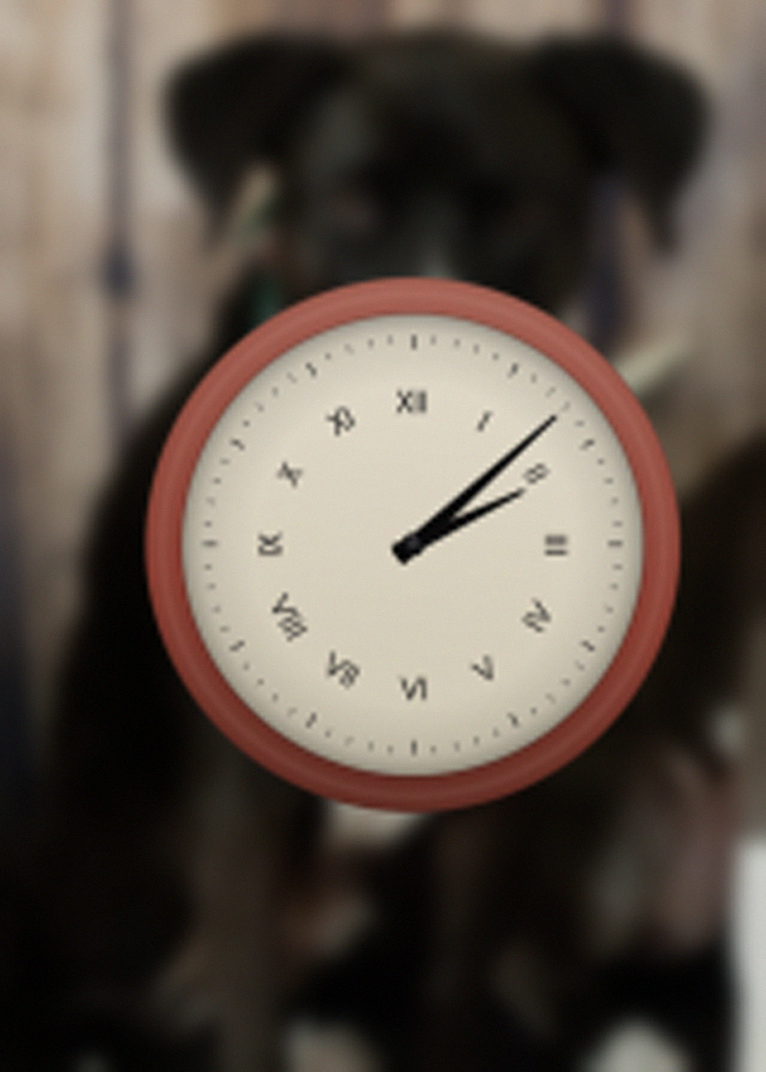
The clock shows h=2 m=8
